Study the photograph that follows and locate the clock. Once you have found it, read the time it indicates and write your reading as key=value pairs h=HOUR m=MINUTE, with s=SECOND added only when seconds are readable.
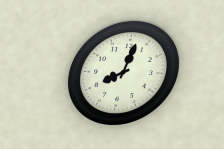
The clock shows h=8 m=2
